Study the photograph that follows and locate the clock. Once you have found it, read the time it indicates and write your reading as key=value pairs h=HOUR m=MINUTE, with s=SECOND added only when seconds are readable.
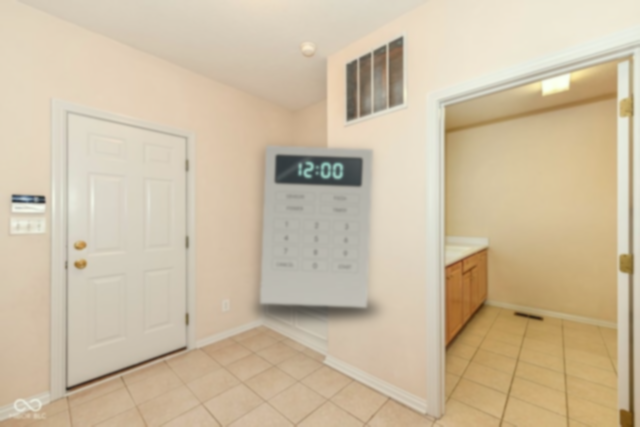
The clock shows h=12 m=0
